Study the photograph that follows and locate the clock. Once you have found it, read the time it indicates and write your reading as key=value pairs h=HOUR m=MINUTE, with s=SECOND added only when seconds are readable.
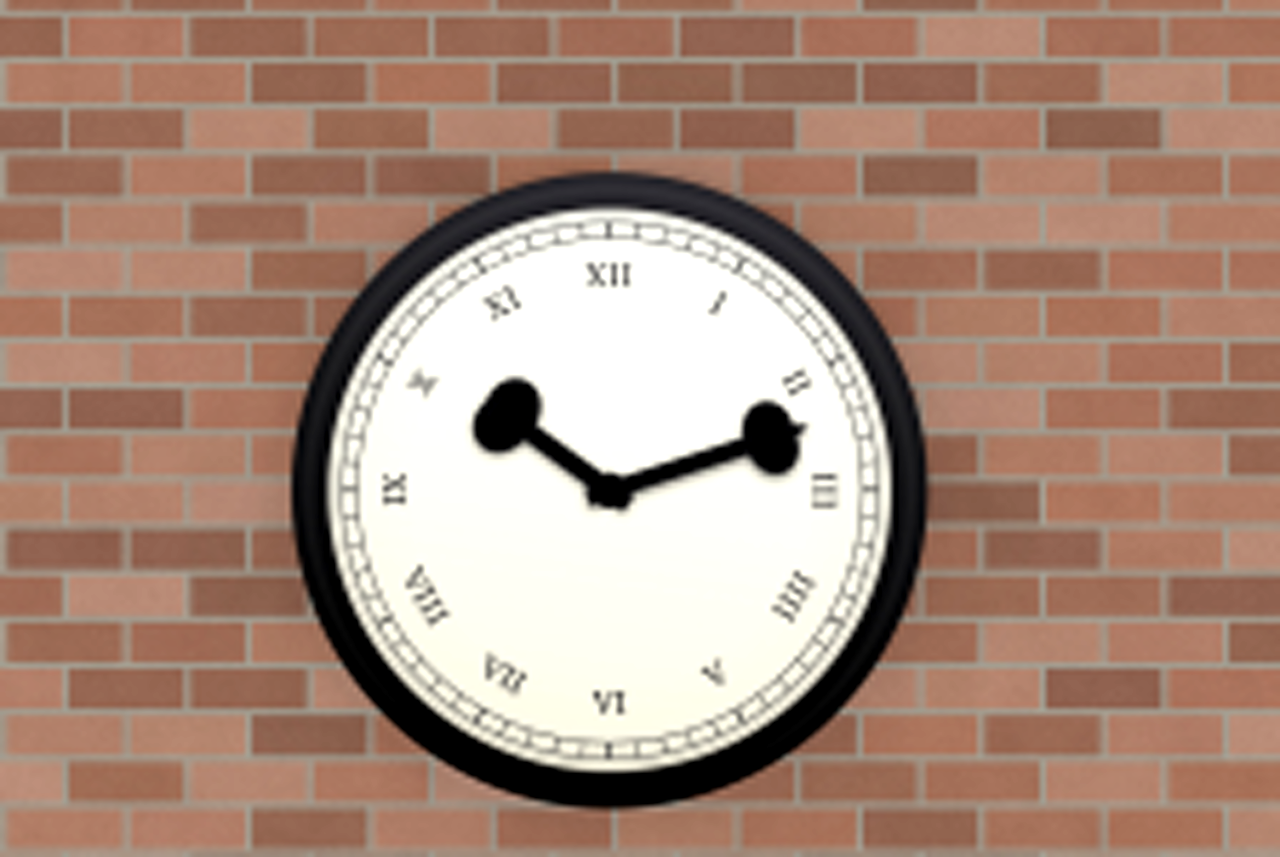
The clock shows h=10 m=12
